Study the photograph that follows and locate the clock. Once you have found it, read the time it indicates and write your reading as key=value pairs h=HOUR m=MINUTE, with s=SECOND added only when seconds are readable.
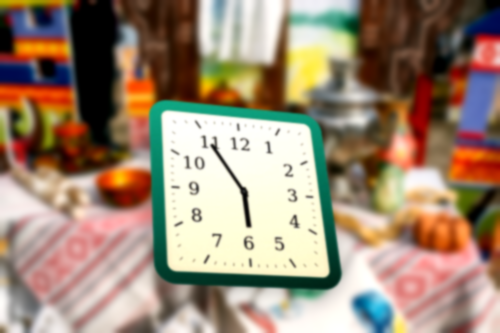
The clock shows h=5 m=55
